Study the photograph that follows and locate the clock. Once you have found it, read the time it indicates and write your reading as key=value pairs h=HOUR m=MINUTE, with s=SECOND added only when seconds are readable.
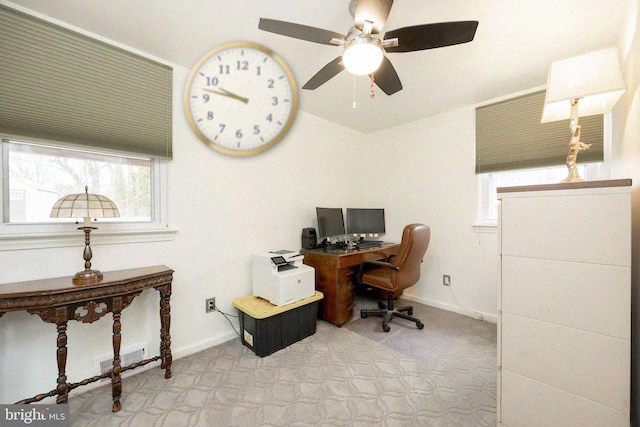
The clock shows h=9 m=47
